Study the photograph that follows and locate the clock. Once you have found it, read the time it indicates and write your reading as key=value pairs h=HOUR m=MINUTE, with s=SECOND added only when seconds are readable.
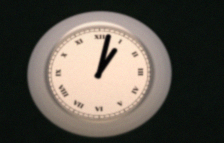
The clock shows h=1 m=2
